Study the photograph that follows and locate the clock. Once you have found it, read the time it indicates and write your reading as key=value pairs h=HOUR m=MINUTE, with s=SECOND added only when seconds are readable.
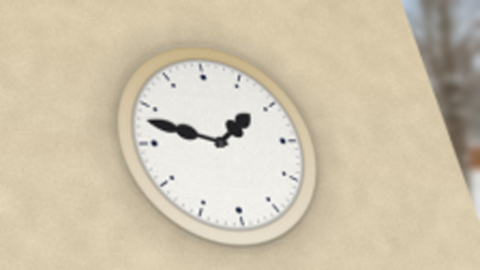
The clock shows h=1 m=48
